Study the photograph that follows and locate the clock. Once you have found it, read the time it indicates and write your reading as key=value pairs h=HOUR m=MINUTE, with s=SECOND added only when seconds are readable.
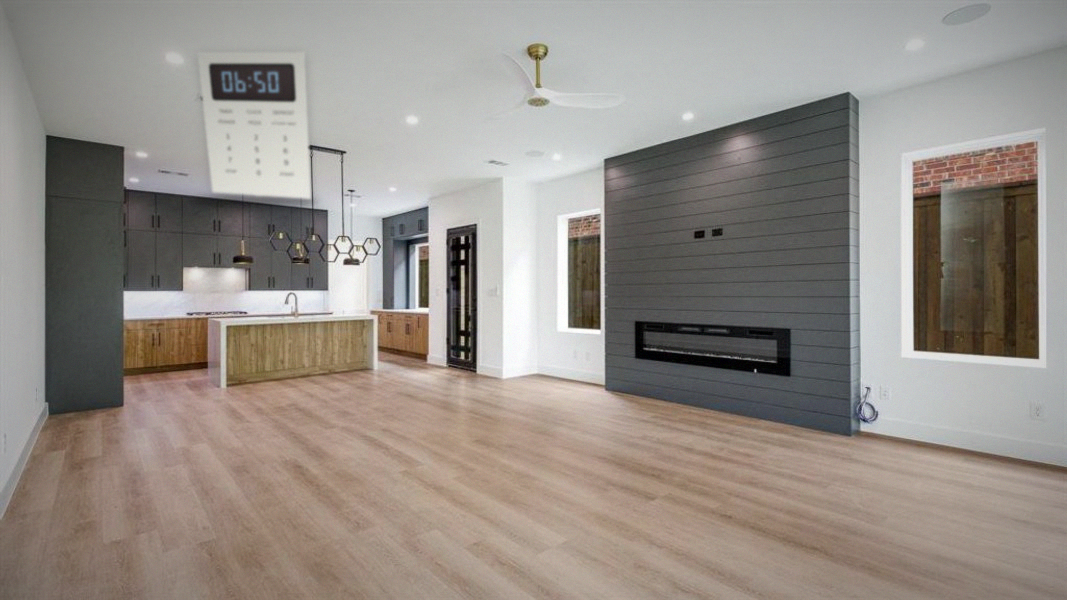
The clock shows h=6 m=50
